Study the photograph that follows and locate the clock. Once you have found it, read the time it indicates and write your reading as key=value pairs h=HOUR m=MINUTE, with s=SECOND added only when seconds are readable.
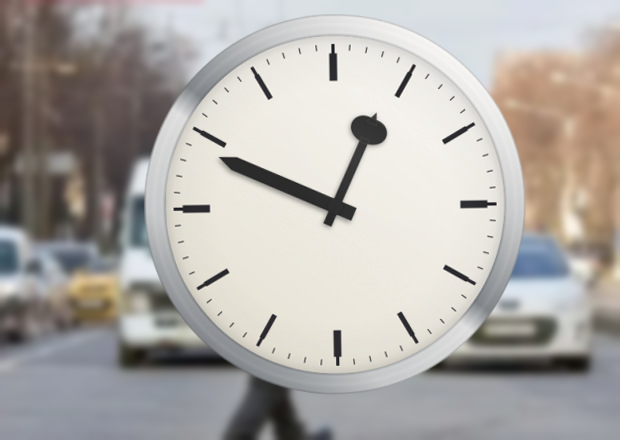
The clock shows h=12 m=49
